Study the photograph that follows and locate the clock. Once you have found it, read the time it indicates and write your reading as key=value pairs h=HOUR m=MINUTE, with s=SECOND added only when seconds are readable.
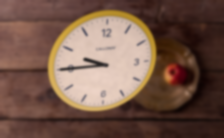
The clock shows h=9 m=45
